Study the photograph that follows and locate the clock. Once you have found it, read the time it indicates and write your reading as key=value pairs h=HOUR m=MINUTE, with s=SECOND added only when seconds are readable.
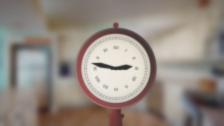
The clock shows h=2 m=47
